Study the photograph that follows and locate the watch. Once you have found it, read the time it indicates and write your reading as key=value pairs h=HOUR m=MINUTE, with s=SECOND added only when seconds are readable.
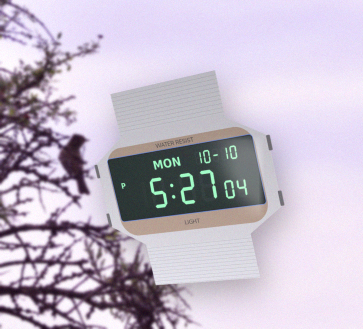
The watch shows h=5 m=27 s=4
